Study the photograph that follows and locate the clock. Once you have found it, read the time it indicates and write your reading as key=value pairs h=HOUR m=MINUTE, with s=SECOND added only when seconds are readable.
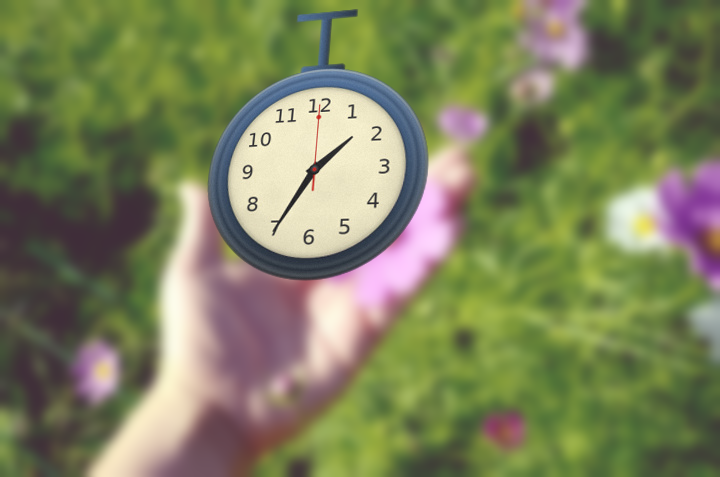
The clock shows h=1 m=35 s=0
